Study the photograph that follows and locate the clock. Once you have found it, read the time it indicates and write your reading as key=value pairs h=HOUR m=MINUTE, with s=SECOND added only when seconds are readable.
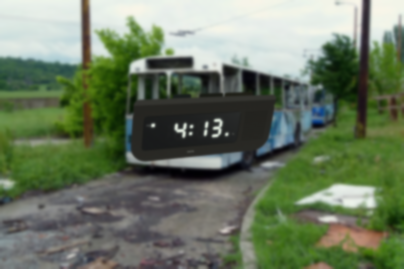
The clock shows h=4 m=13
